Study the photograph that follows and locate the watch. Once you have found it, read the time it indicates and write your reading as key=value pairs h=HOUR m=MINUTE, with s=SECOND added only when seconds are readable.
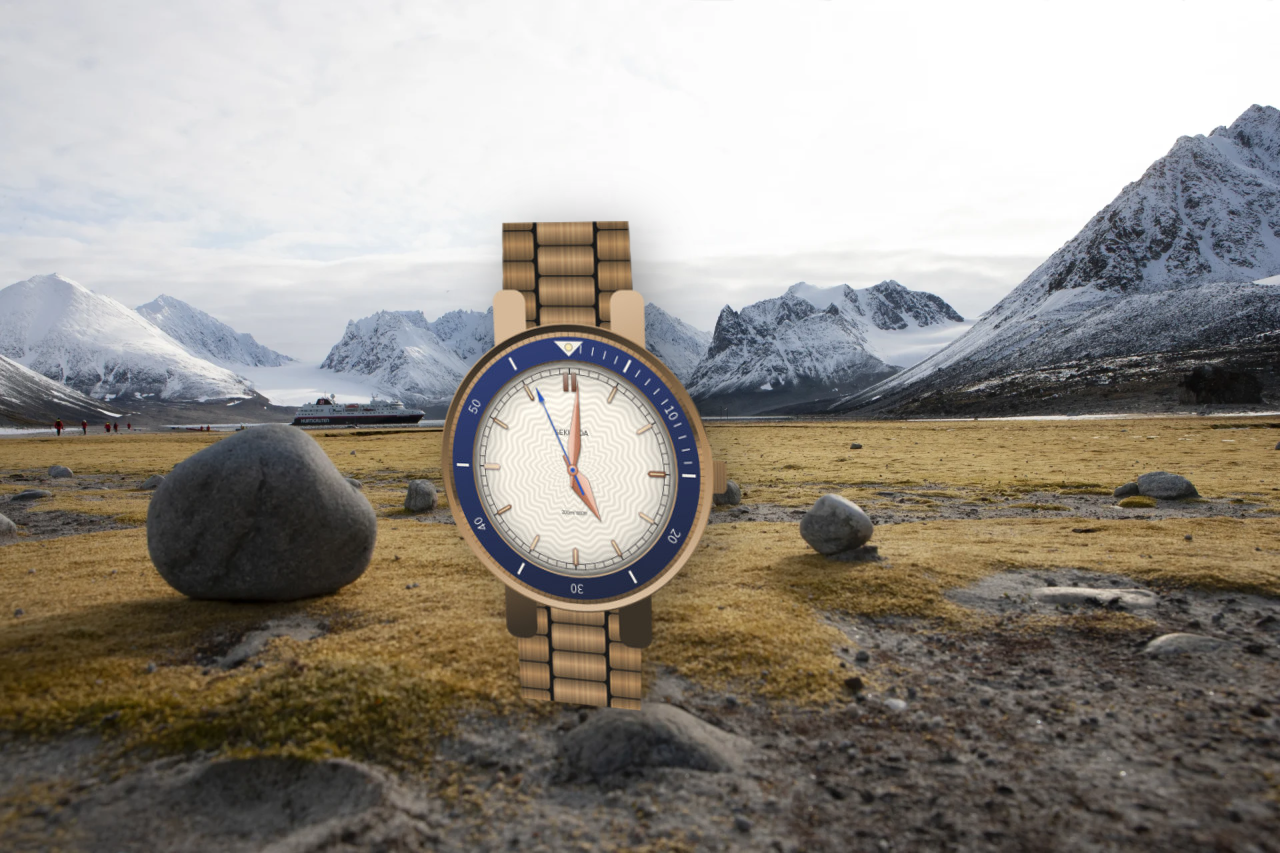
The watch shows h=5 m=0 s=56
